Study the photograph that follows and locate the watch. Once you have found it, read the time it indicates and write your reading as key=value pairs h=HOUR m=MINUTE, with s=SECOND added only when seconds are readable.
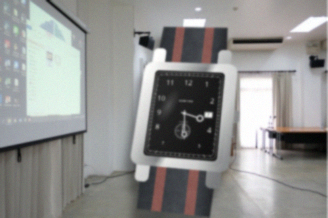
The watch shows h=3 m=29
